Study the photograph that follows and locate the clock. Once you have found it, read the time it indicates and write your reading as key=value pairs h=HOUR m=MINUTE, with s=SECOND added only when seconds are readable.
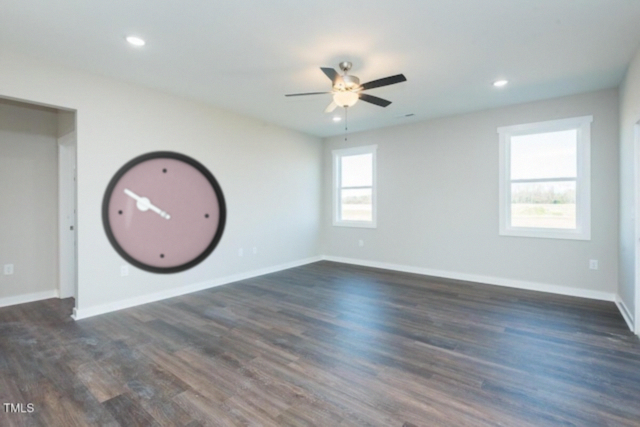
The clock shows h=9 m=50
